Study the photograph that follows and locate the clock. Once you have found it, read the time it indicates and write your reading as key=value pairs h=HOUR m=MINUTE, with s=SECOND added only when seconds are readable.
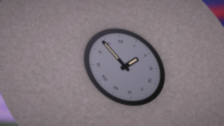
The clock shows h=1 m=54
